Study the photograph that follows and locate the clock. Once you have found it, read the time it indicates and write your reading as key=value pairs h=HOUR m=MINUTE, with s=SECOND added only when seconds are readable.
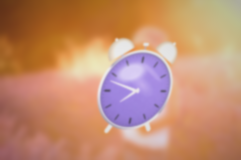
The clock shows h=7 m=48
